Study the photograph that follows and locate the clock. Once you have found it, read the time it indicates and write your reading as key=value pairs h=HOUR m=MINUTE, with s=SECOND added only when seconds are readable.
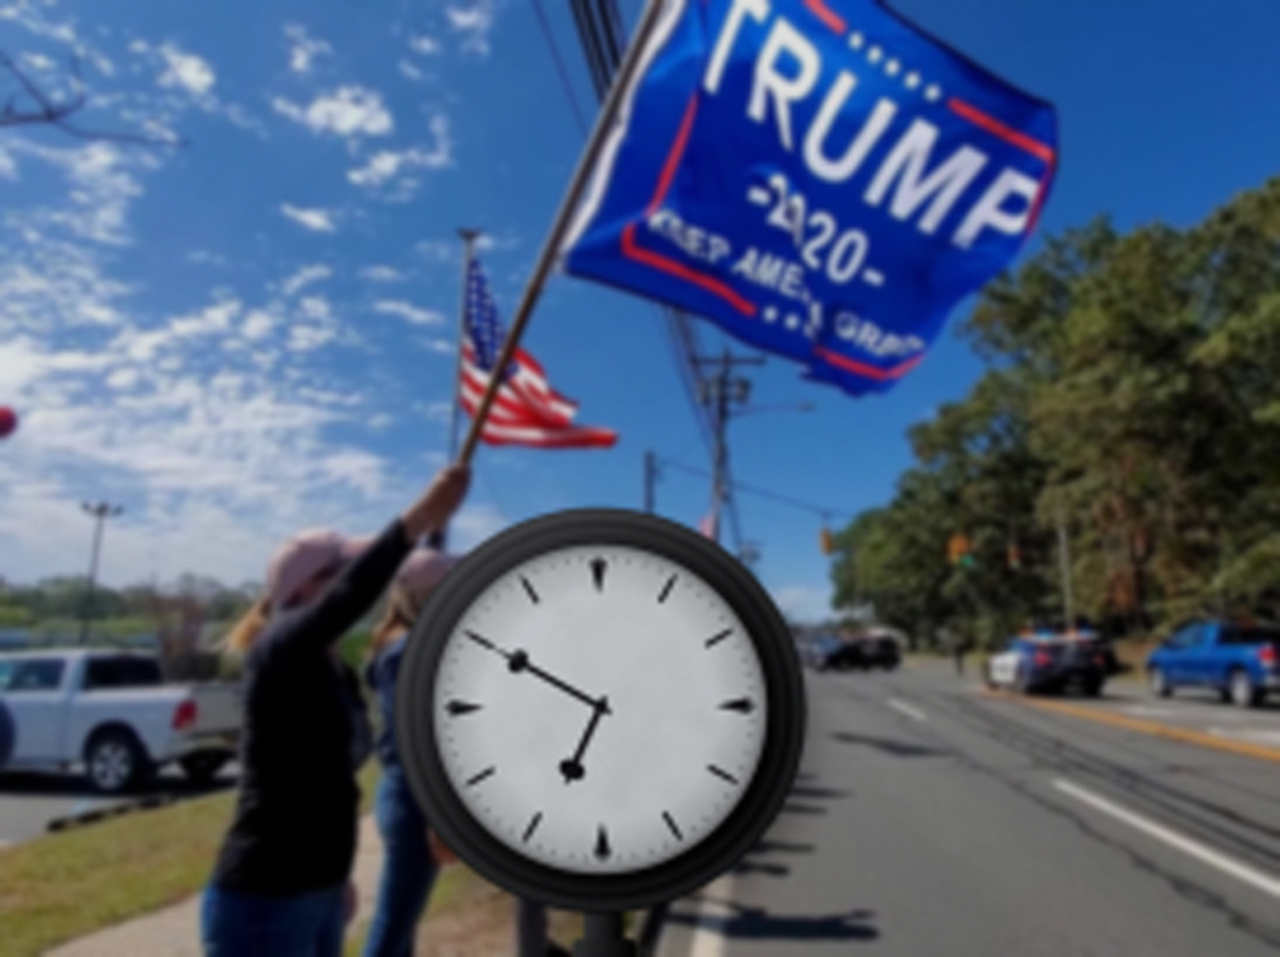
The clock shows h=6 m=50
